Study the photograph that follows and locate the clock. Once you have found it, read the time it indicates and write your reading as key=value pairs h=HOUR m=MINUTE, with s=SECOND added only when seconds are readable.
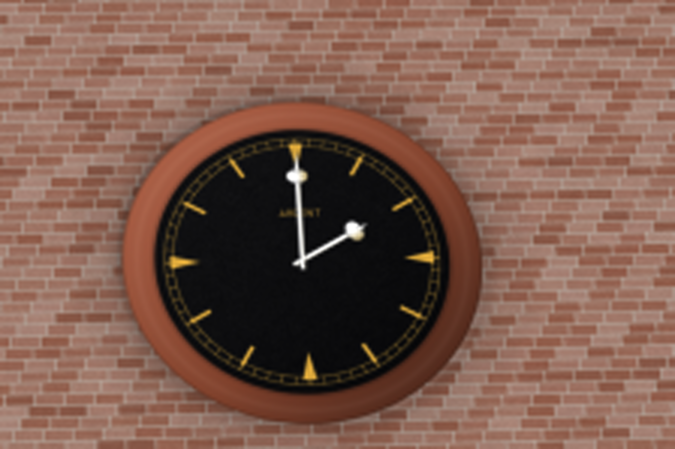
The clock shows h=2 m=0
